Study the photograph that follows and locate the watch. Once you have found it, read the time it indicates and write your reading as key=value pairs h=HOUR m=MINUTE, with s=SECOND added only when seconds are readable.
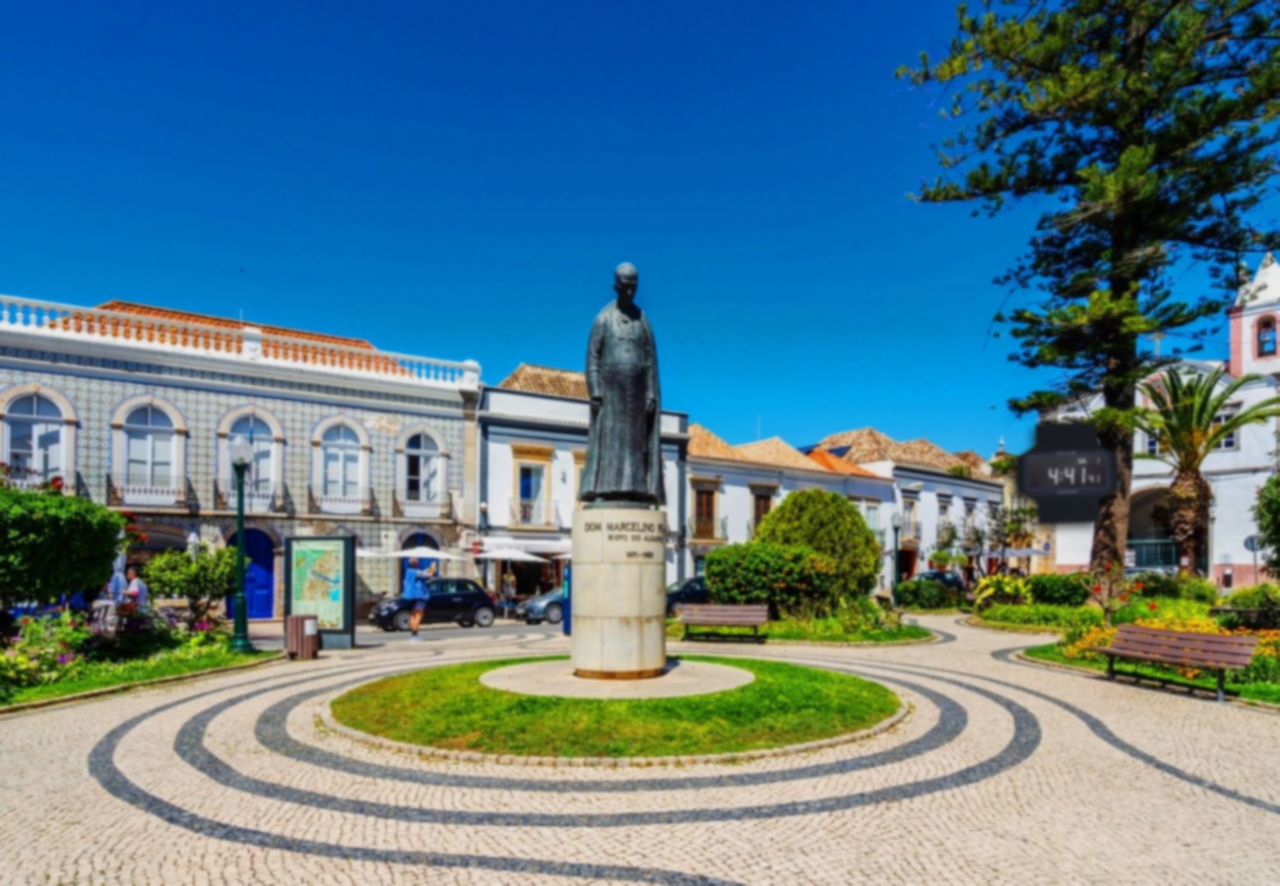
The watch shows h=4 m=41
